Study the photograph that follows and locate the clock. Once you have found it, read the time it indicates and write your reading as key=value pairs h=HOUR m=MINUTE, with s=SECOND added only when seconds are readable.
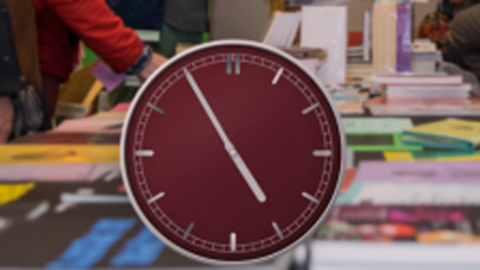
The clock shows h=4 m=55
